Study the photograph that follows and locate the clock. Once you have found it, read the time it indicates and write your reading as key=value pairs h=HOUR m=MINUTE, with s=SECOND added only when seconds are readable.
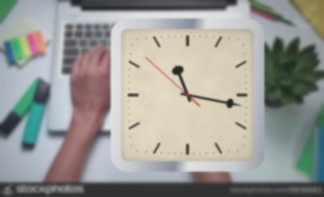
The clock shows h=11 m=16 s=52
